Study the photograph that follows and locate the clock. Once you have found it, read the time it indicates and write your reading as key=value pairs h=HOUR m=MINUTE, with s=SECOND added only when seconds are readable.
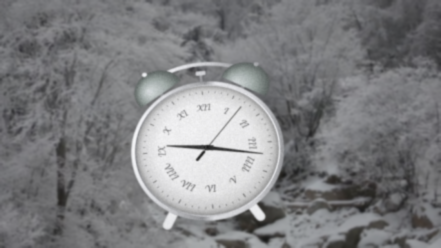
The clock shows h=9 m=17 s=7
